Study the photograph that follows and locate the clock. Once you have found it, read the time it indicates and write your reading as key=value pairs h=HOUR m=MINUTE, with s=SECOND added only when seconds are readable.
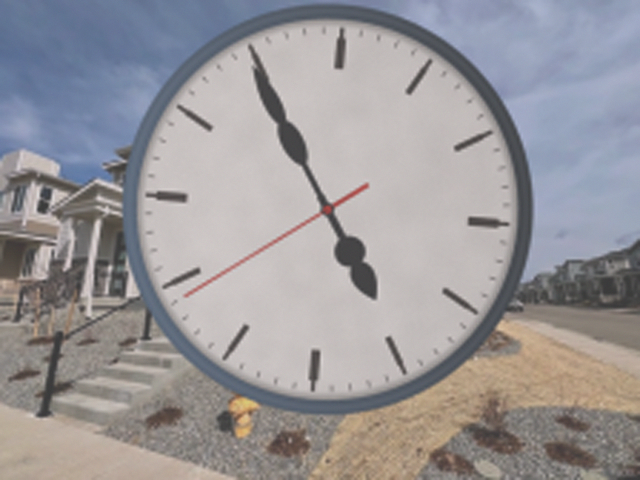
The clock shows h=4 m=54 s=39
